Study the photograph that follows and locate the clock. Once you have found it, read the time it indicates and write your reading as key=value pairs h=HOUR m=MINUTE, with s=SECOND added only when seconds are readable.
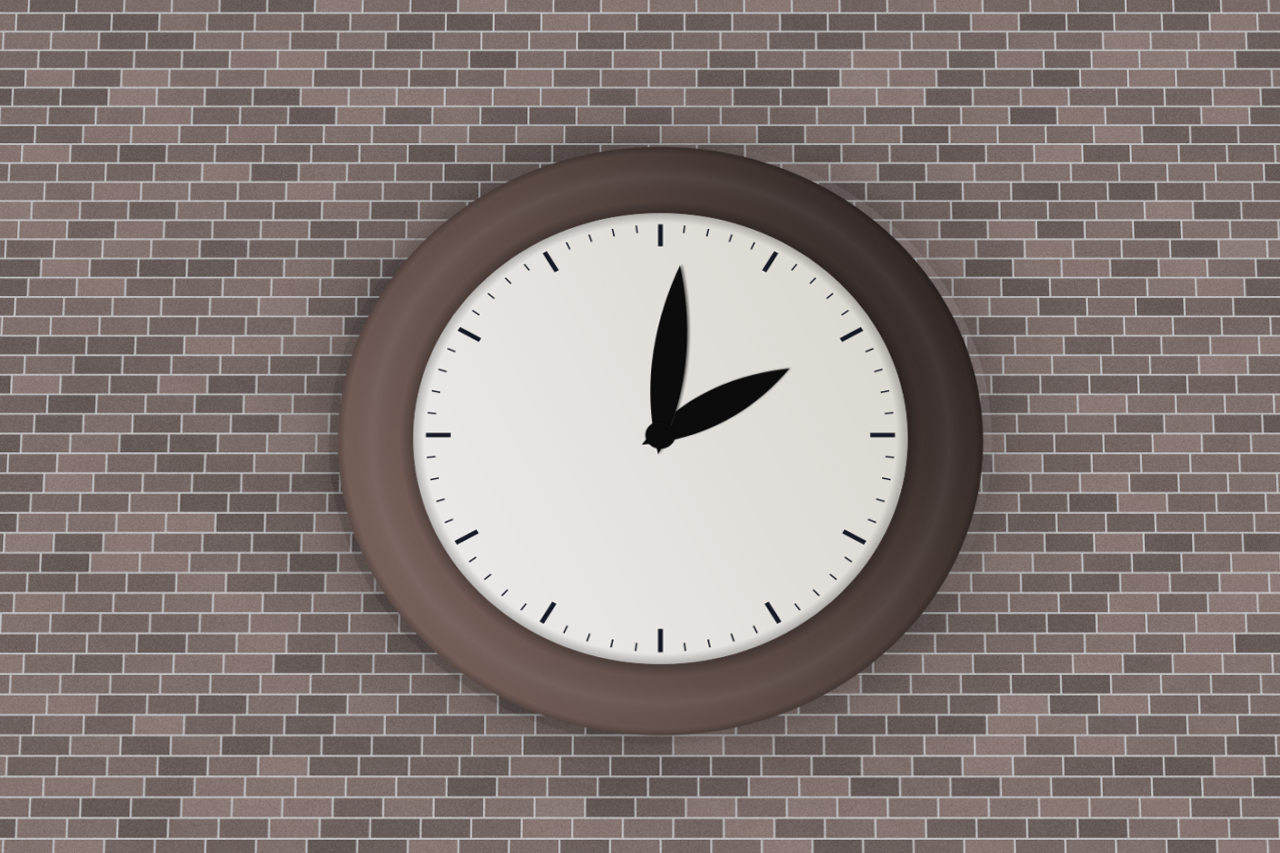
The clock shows h=2 m=1
